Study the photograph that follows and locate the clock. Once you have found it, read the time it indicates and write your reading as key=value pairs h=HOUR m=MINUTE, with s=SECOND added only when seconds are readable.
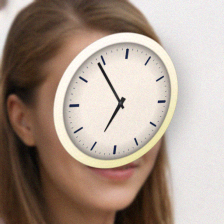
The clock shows h=6 m=54
